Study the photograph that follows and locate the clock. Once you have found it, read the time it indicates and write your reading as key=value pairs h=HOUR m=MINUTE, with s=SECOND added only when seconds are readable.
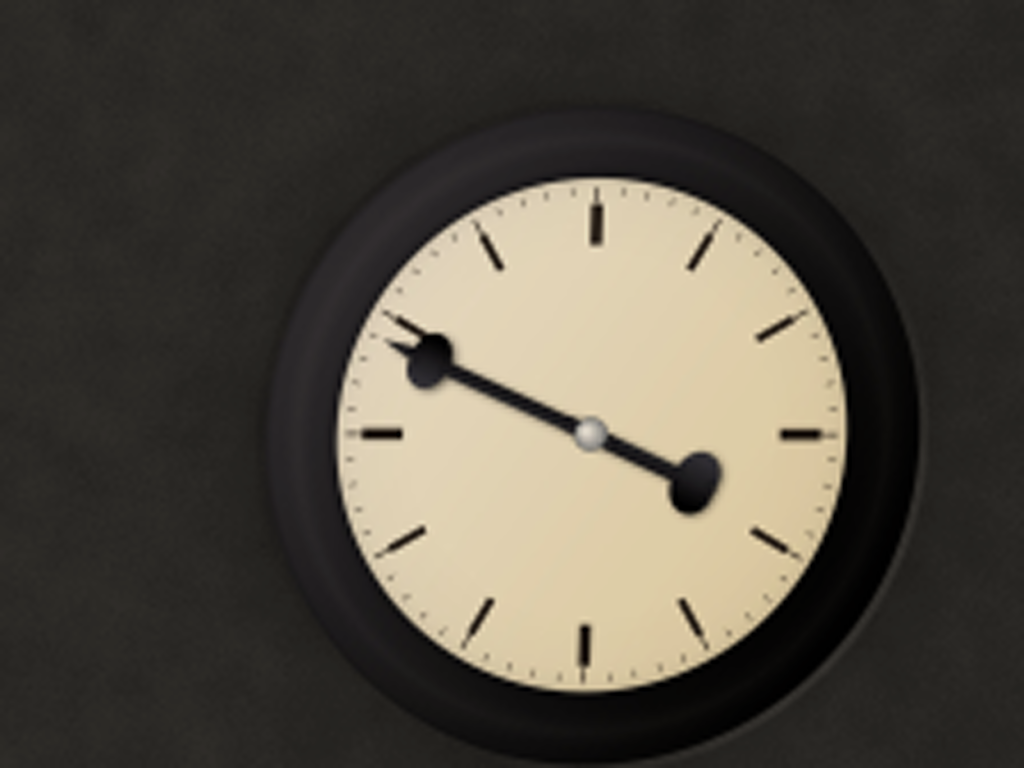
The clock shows h=3 m=49
